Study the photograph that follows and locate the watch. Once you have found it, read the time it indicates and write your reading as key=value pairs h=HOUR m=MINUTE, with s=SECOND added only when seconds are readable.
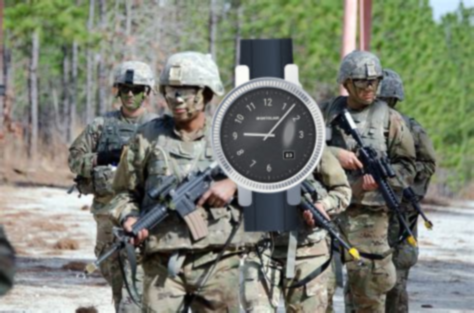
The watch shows h=9 m=7
